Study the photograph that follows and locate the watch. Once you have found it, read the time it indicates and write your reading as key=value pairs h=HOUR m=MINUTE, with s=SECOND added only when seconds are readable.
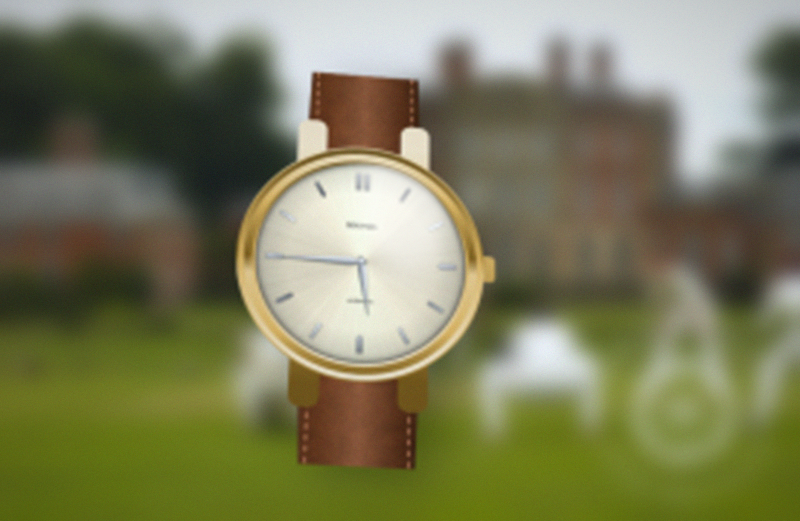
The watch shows h=5 m=45
